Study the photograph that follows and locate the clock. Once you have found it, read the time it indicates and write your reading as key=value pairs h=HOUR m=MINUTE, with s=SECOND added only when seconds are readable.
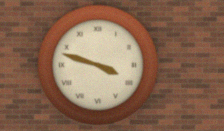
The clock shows h=3 m=48
